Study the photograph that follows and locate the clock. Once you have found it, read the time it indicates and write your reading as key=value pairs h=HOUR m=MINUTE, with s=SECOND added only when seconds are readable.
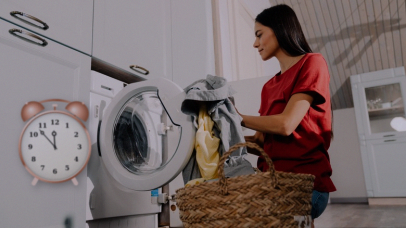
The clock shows h=11 m=53
